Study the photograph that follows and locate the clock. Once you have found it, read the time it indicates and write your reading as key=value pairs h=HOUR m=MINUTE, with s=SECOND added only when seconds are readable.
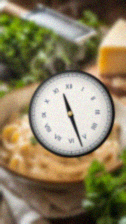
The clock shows h=11 m=27
